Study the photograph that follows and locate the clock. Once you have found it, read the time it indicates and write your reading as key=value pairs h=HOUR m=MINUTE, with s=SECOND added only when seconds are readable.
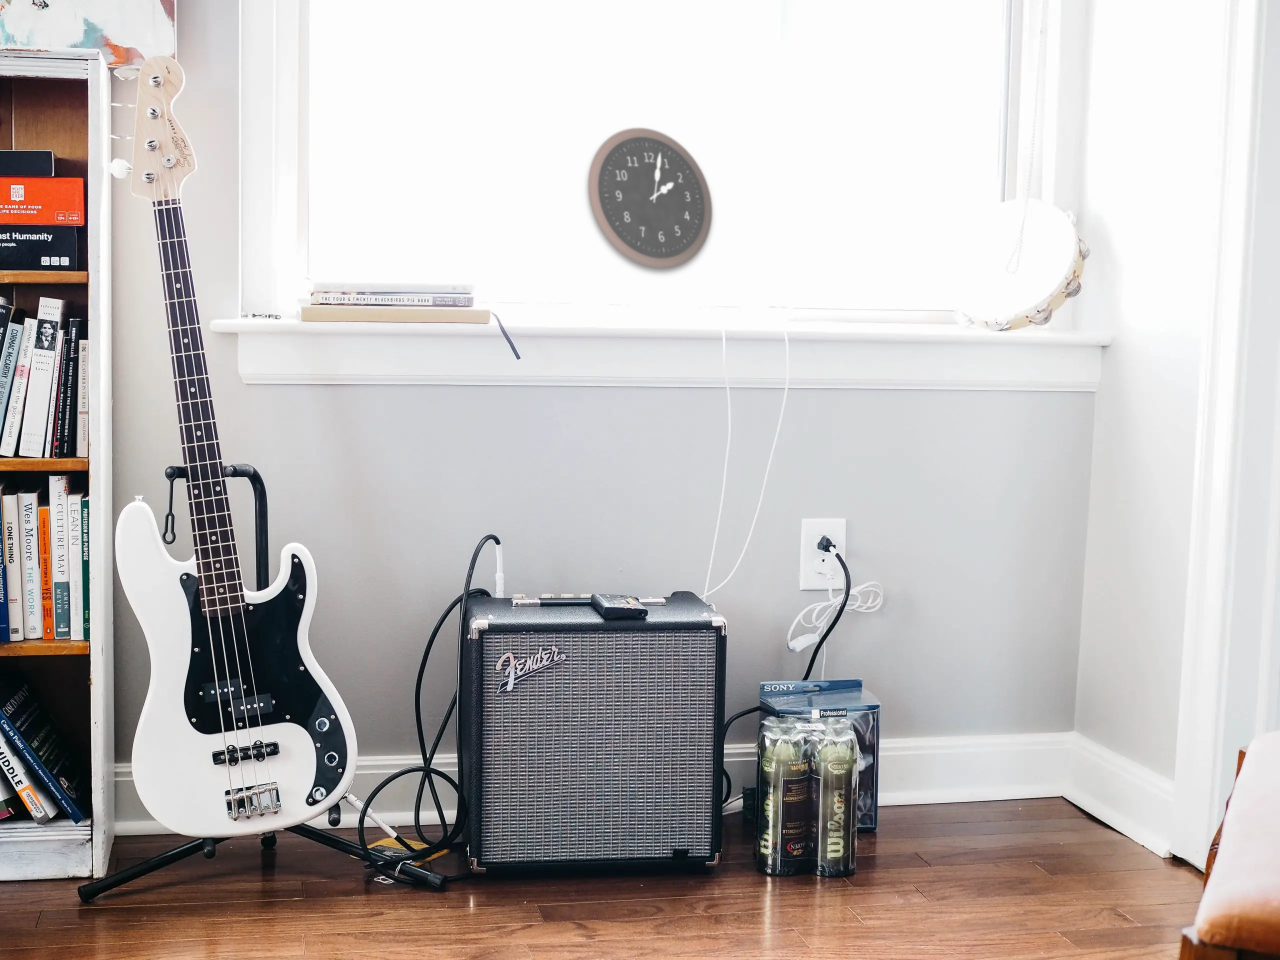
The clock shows h=2 m=3
